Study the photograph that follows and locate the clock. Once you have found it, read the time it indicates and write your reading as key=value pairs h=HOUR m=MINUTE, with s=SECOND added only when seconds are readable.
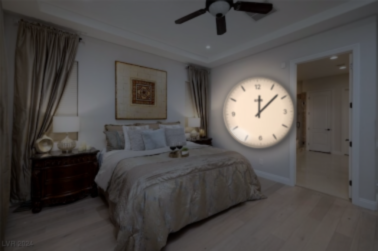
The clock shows h=12 m=8
